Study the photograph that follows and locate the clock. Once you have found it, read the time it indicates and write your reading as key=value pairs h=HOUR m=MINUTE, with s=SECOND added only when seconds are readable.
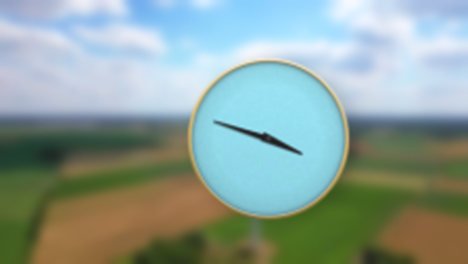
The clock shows h=3 m=48
